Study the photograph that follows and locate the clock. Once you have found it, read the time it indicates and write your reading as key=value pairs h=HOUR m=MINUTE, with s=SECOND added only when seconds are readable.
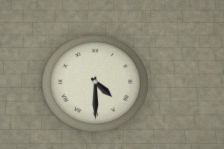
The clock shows h=4 m=30
